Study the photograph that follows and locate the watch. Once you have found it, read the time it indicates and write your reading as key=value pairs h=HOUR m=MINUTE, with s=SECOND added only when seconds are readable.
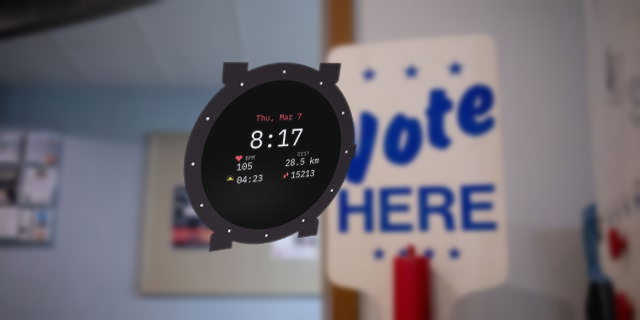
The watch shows h=8 m=17
